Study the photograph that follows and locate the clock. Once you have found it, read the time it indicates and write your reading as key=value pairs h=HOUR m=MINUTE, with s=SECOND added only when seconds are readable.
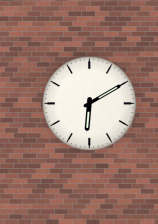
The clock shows h=6 m=10
